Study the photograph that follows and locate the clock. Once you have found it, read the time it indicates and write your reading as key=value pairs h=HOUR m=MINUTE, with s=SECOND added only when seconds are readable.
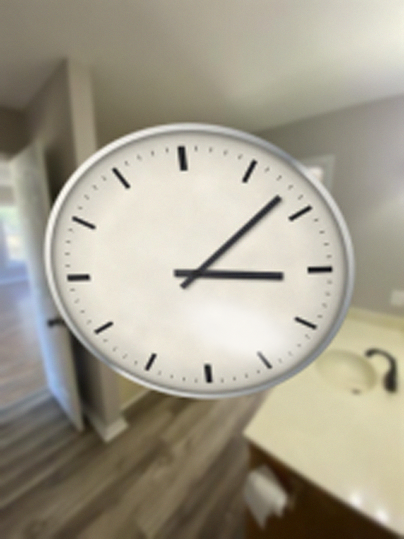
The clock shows h=3 m=8
